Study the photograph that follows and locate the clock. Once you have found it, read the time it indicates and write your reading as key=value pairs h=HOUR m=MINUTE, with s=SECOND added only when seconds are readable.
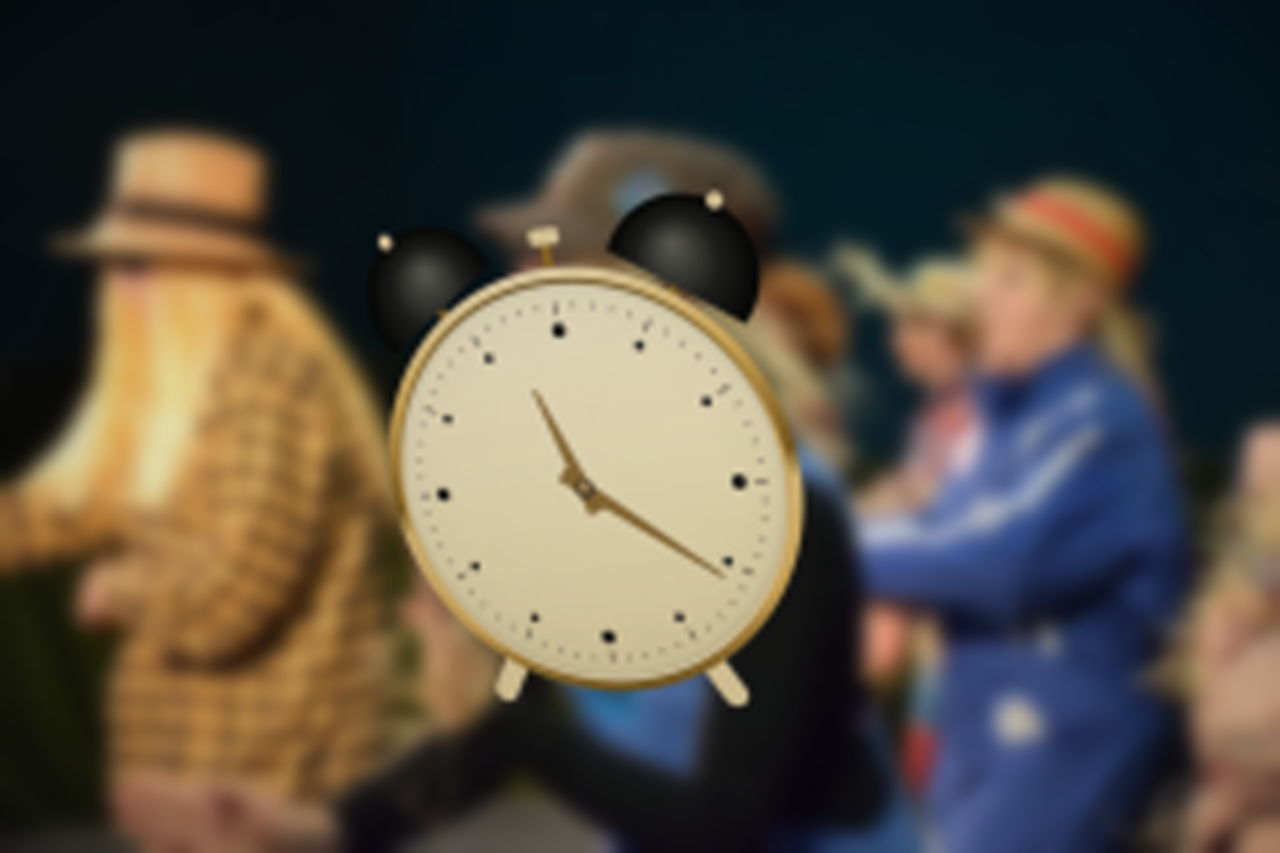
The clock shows h=11 m=21
